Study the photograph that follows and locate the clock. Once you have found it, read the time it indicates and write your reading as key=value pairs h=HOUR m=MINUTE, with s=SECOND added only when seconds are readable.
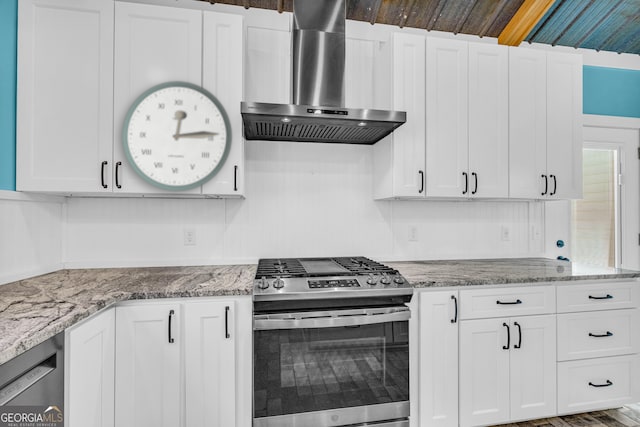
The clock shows h=12 m=14
